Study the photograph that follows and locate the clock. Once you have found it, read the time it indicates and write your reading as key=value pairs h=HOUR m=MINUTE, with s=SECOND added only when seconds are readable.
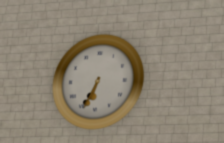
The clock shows h=6 m=34
